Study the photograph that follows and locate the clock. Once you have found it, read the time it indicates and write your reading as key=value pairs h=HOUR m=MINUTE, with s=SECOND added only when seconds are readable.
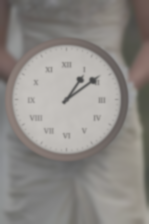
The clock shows h=1 m=9
